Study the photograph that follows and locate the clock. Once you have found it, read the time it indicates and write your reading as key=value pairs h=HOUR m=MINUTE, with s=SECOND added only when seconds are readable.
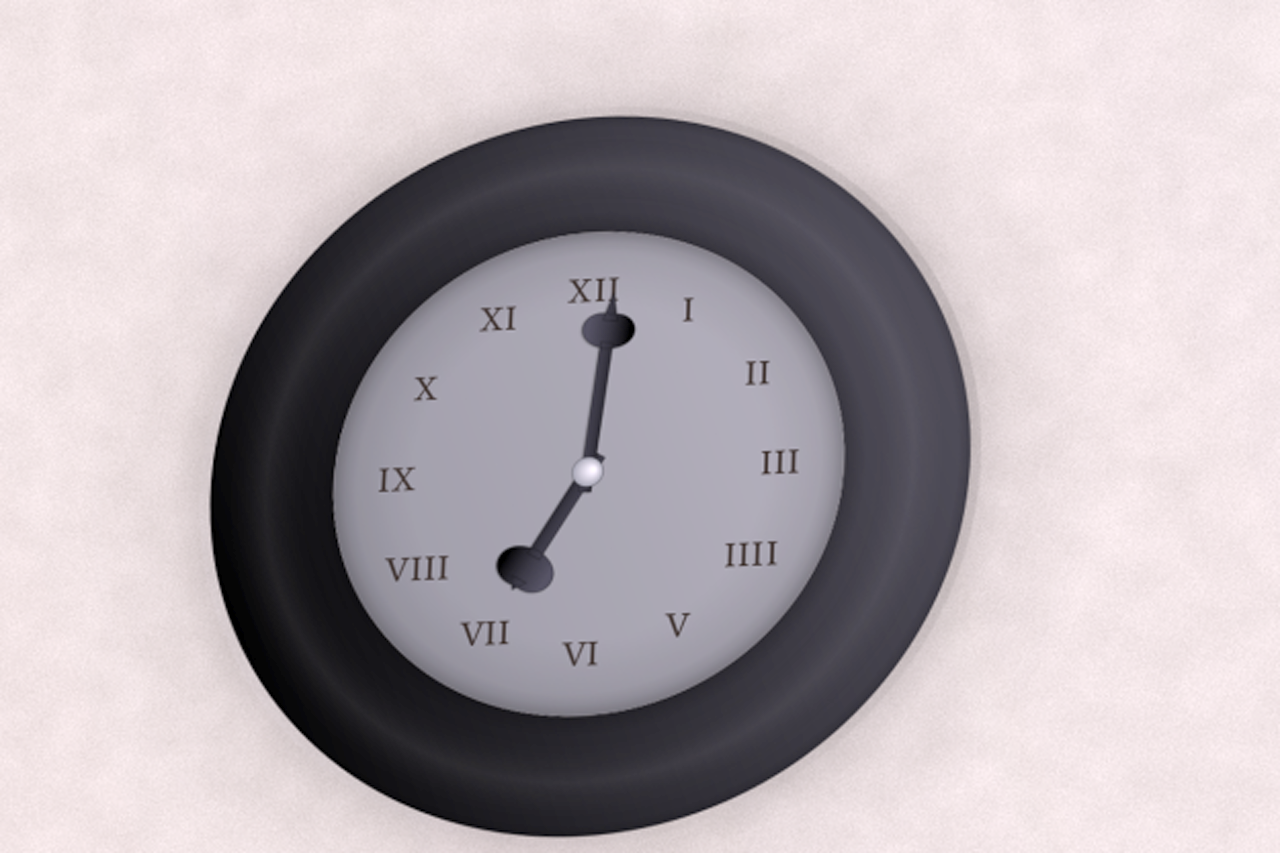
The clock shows h=7 m=1
